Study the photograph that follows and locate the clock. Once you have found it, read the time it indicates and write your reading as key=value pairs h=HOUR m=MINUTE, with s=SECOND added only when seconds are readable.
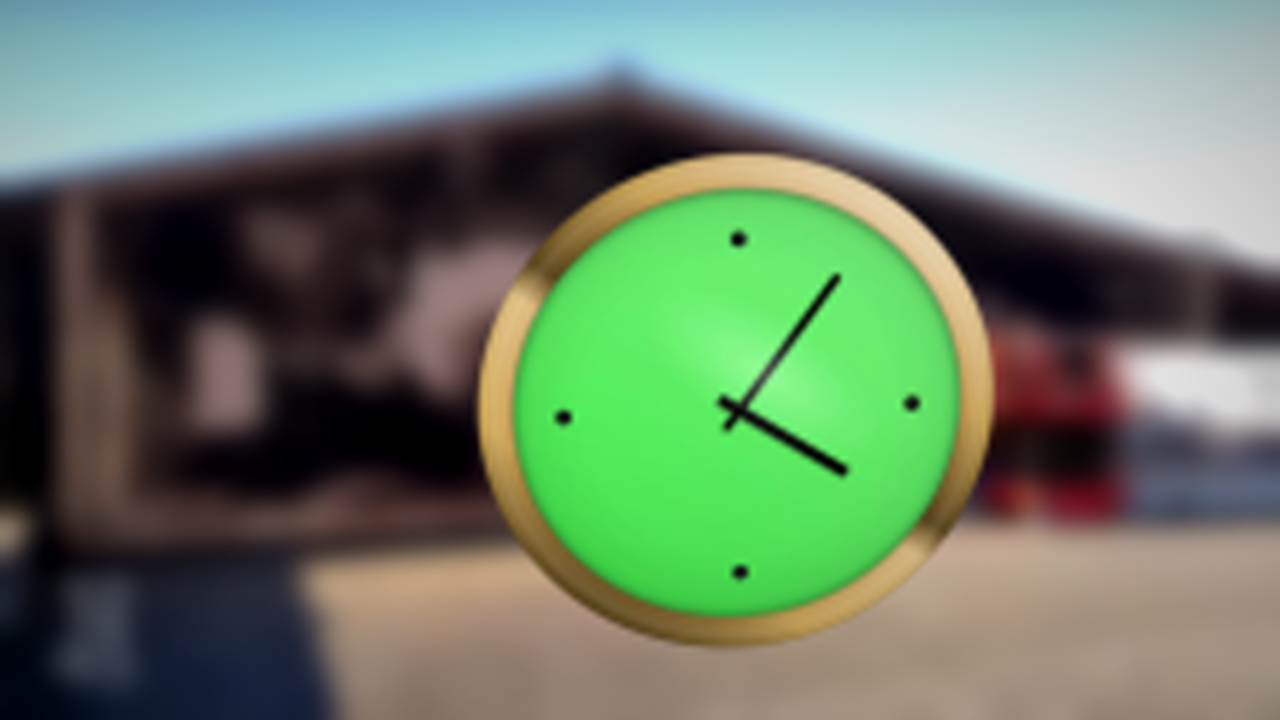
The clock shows h=4 m=6
